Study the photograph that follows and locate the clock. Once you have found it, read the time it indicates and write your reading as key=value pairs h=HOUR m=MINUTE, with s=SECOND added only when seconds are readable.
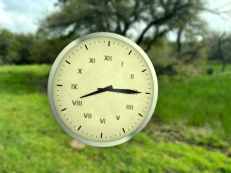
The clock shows h=8 m=15
